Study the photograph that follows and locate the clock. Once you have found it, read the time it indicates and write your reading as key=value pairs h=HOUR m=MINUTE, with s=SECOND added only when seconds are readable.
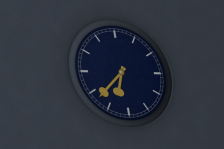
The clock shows h=6 m=38
